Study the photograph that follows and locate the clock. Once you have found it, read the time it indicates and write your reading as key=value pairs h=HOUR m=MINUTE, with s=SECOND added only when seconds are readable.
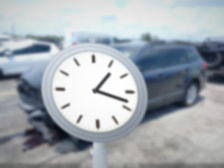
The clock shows h=1 m=18
